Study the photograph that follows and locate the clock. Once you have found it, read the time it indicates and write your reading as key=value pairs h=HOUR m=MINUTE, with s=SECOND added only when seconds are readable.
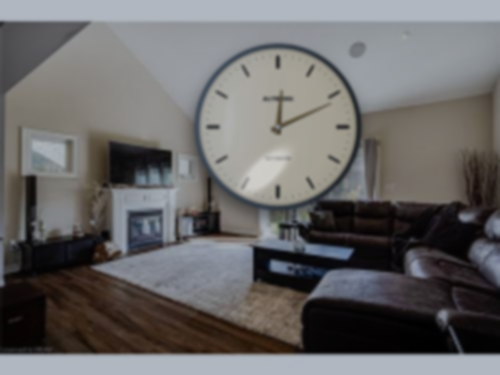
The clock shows h=12 m=11
